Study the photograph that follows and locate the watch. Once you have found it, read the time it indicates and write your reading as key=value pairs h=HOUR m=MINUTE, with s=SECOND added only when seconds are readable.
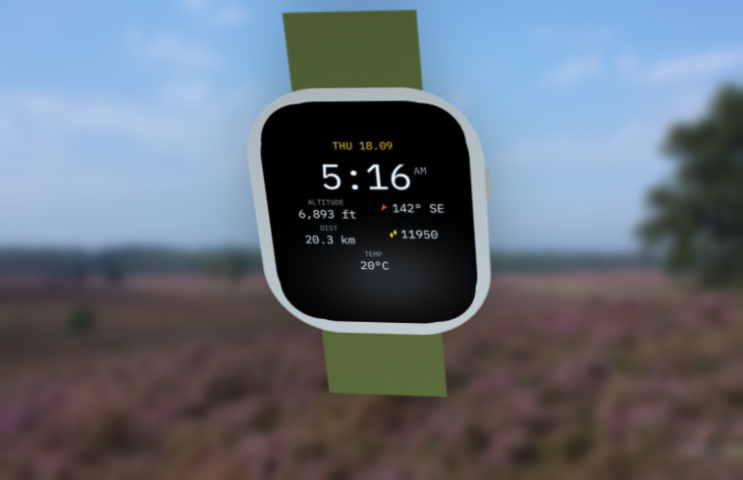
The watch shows h=5 m=16
